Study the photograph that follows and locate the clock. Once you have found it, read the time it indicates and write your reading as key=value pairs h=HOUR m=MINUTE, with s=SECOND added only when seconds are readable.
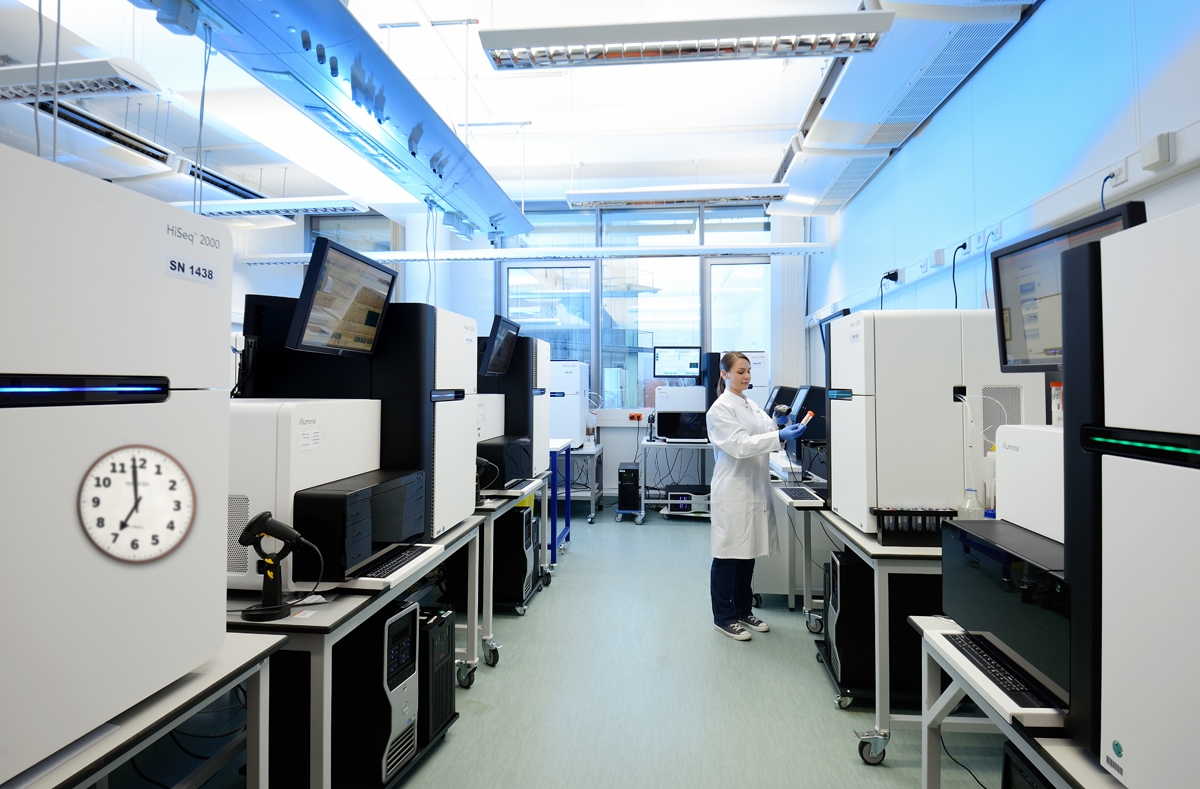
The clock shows h=6 m=59
